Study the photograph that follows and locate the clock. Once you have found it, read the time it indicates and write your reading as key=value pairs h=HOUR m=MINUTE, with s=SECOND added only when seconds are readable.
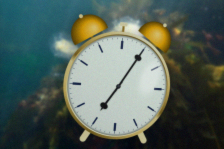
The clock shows h=7 m=5
